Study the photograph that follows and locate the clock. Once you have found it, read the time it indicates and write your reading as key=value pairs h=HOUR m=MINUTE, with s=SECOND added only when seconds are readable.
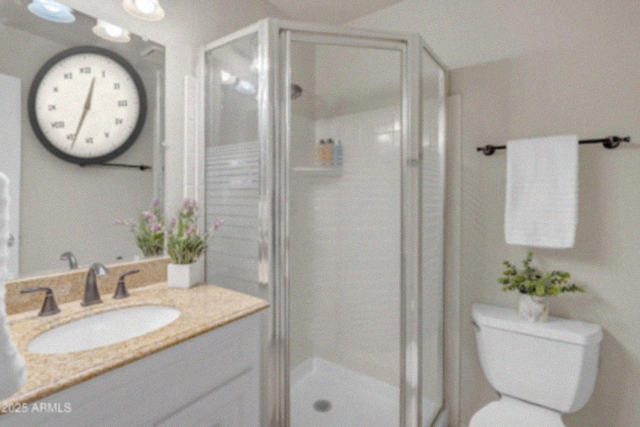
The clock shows h=12 m=34
